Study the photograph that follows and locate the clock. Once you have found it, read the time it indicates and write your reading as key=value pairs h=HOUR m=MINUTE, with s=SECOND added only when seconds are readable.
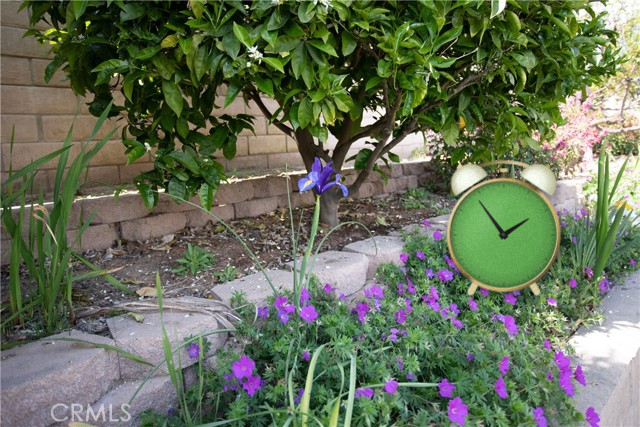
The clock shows h=1 m=54
